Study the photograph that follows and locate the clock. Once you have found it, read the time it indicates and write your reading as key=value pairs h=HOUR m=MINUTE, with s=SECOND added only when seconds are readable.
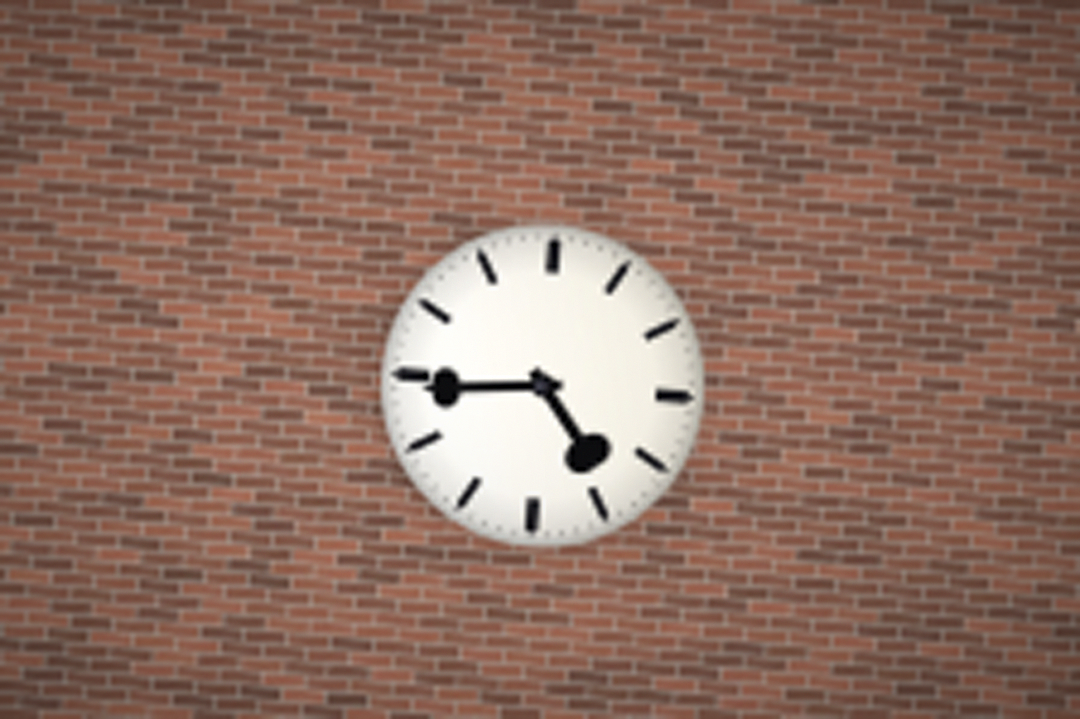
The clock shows h=4 m=44
